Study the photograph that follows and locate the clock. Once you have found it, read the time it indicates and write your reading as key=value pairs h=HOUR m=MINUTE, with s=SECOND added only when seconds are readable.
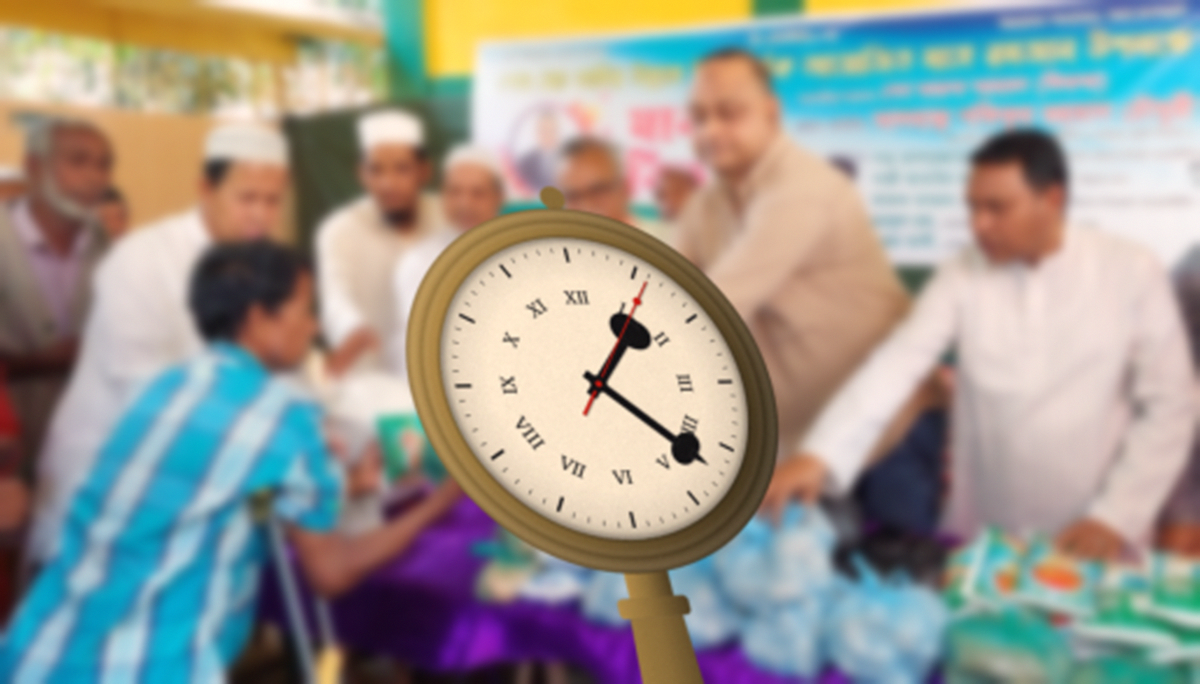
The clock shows h=1 m=22 s=6
